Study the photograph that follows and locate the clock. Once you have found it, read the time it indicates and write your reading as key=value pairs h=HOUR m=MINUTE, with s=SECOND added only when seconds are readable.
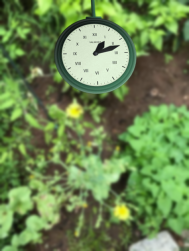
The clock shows h=1 m=12
